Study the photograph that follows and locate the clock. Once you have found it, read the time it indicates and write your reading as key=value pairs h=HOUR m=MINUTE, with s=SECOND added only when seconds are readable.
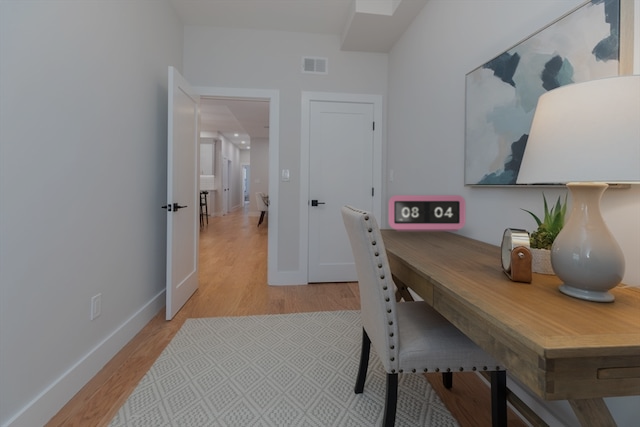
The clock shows h=8 m=4
